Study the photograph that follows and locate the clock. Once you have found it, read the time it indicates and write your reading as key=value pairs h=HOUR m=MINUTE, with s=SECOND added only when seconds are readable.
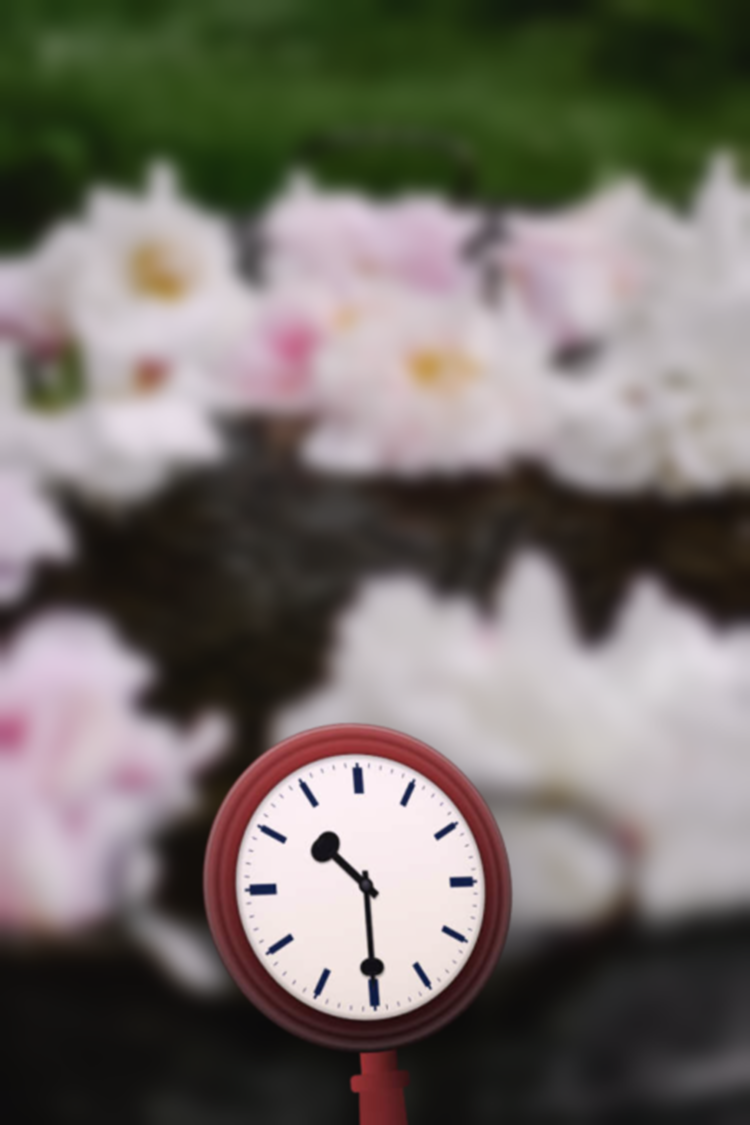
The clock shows h=10 m=30
